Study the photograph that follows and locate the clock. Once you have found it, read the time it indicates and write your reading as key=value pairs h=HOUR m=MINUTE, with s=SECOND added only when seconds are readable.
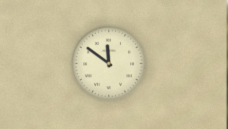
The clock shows h=11 m=51
